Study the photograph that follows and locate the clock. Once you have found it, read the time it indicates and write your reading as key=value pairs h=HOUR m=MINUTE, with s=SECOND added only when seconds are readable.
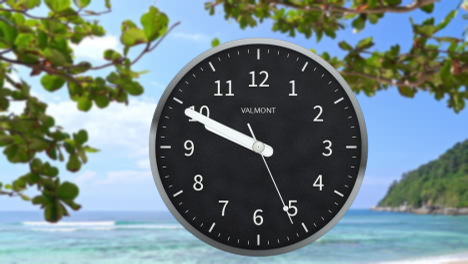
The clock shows h=9 m=49 s=26
